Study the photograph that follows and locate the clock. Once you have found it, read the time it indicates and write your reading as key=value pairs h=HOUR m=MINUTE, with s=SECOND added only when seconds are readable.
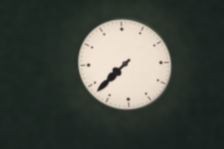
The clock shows h=7 m=38
